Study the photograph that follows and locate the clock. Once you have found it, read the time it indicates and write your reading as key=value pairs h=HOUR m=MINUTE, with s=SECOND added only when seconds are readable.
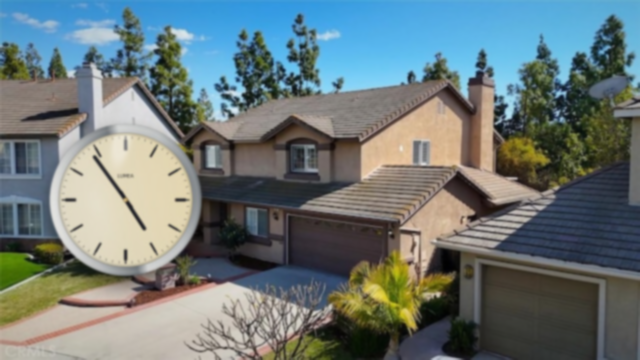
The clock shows h=4 m=54
